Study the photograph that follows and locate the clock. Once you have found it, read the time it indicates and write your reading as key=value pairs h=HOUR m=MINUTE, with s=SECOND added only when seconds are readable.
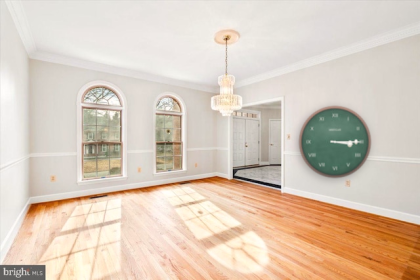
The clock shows h=3 m=15
